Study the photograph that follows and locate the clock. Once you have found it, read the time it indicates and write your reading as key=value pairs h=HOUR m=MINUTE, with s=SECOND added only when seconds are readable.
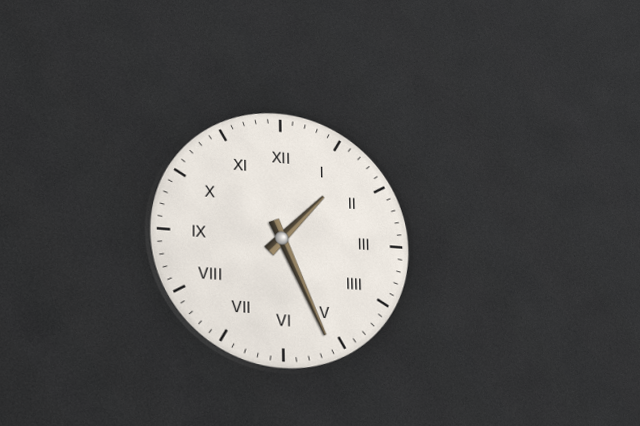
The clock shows h=1 m=26
